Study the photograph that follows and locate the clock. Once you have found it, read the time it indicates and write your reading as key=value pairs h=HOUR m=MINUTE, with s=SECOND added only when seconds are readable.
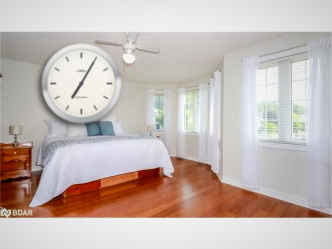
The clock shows h=7 m=5
